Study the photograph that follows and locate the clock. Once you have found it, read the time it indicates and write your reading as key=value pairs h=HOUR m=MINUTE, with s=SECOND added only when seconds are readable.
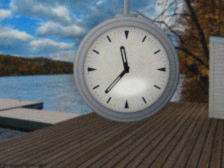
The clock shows h=11 m=37
